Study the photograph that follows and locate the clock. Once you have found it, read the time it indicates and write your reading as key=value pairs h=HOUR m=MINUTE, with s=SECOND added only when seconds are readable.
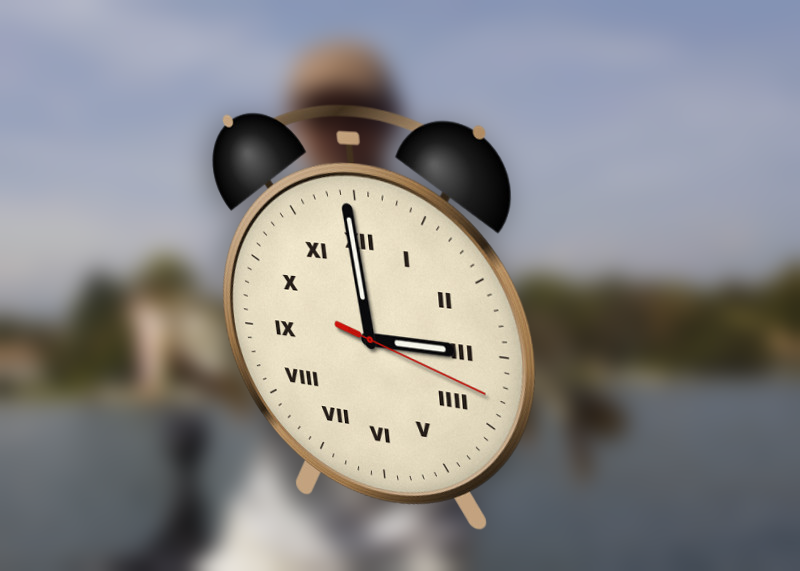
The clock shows h=2 m=59 s=18
